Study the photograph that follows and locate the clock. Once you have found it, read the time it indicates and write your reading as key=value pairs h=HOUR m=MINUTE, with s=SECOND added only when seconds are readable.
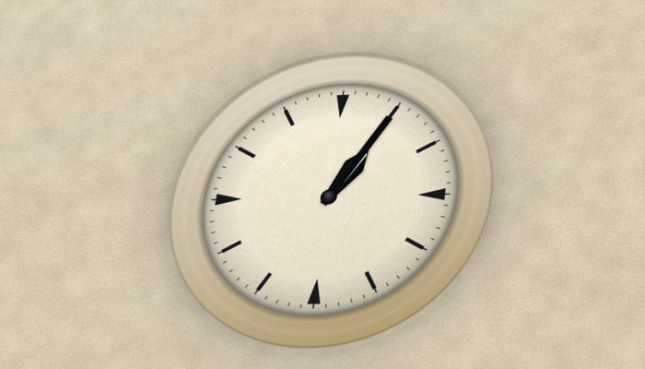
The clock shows h=1 m=5
